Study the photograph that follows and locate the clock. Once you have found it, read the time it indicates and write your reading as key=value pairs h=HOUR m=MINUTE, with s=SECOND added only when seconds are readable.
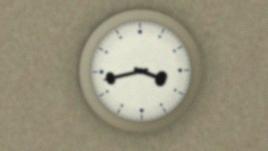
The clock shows h=3 m=43
